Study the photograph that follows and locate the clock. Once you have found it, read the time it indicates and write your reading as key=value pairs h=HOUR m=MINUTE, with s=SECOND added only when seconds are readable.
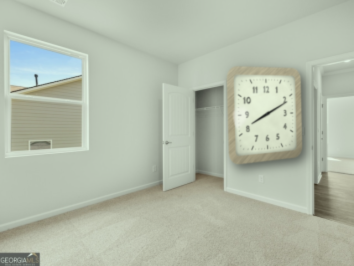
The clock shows h=8 m=11
